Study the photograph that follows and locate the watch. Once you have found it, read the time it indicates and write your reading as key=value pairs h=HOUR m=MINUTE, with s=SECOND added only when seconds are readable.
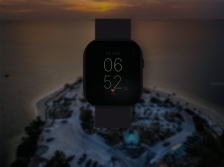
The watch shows h=6 m=52
